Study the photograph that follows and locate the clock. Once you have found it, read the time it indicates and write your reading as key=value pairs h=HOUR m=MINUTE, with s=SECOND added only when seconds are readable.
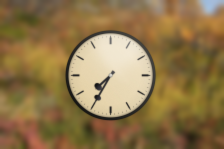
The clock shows h=7 m=35
